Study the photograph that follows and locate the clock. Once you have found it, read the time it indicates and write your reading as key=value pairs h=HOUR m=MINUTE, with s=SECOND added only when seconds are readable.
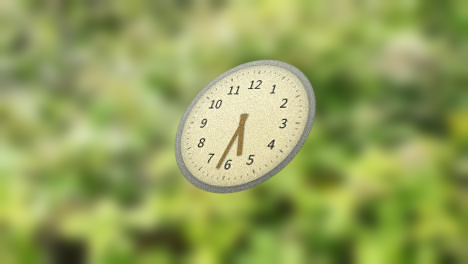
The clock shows h=5 m=32
